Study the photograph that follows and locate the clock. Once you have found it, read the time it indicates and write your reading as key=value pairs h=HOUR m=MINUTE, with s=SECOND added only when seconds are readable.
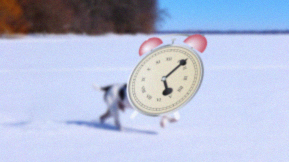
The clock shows h=5 m=7
